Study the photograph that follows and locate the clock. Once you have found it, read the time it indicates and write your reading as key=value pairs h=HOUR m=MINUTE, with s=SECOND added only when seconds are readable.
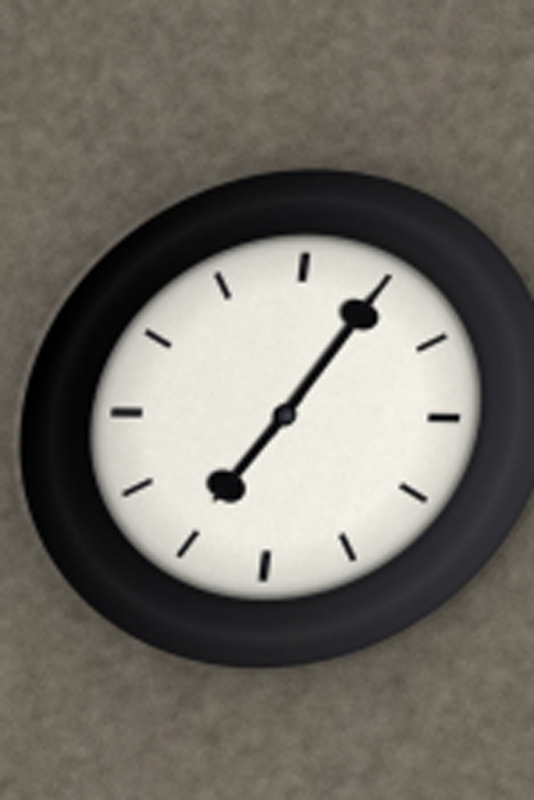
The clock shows h=7 m=5
